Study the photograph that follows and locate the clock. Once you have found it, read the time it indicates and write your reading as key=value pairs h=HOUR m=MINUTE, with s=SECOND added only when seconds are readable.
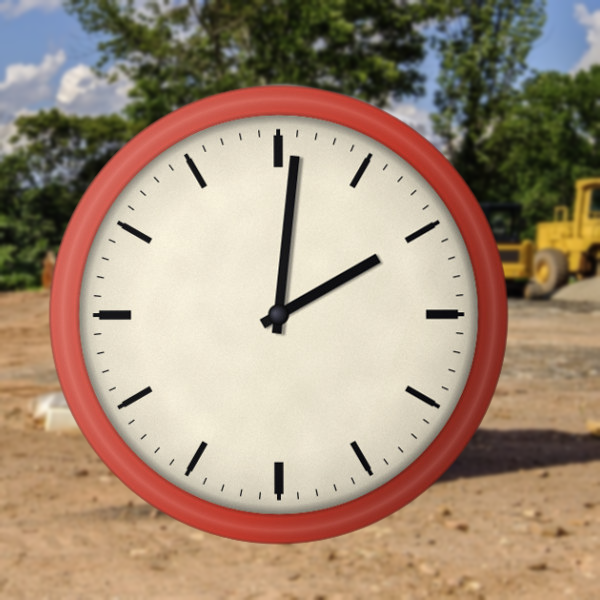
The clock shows h=2 m=1
